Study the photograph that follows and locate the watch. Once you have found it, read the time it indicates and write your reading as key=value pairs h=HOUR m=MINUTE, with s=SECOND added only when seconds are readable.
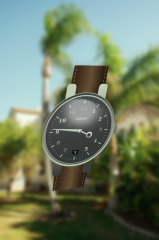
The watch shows h=3 m=46
